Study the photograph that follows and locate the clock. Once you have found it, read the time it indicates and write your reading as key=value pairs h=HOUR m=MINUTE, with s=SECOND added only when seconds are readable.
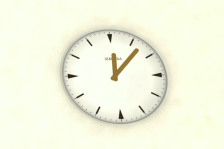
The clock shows h=12 m=7
